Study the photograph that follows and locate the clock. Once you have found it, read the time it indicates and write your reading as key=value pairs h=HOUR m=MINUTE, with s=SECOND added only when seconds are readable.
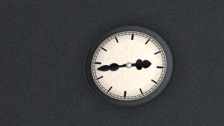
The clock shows h=2 m=43
